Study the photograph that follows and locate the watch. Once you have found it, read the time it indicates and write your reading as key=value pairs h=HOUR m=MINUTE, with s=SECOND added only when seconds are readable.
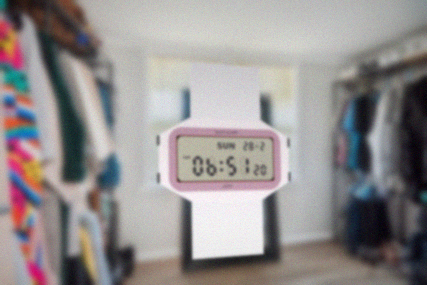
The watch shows h=6 m=51
